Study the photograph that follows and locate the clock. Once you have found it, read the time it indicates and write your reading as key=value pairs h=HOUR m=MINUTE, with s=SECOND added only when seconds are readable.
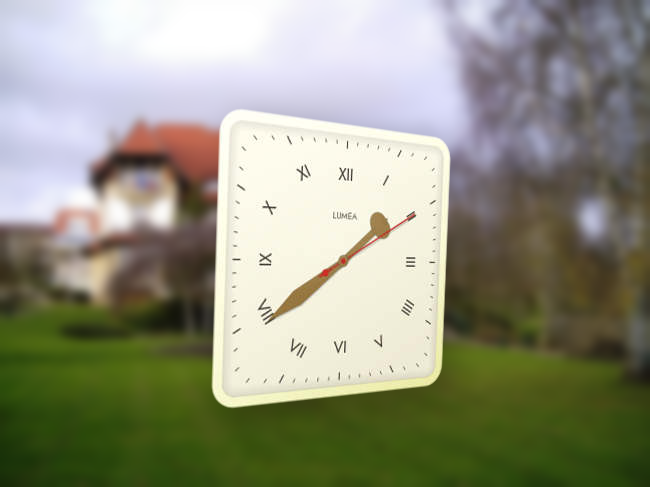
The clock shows h=1 m=39 s=10
